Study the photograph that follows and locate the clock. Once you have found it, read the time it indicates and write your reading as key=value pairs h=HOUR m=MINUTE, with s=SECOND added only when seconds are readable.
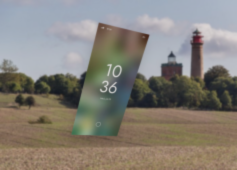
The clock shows h=10 m=36
